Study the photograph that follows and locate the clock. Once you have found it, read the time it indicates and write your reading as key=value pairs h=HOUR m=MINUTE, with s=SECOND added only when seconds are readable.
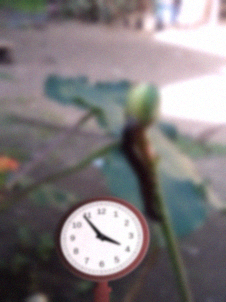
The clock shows h=3 m=54
